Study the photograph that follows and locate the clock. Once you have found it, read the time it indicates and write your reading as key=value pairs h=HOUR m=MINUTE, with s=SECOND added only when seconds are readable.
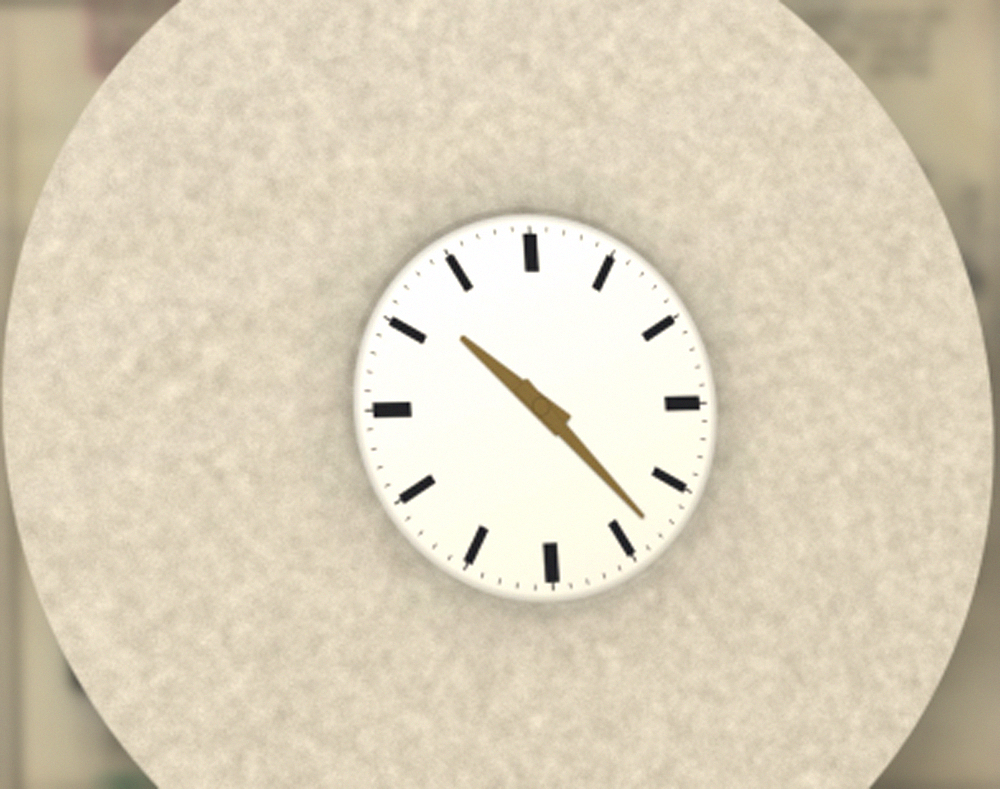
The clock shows h=10 m=23
